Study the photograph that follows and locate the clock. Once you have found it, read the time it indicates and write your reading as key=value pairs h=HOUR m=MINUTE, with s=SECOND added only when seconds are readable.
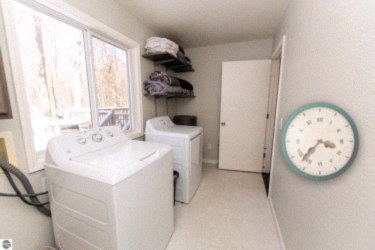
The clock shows h=3 m=37
